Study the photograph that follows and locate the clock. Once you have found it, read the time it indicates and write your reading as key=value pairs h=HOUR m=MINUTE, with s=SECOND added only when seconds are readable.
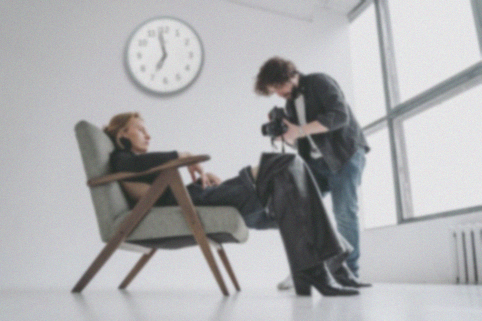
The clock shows h=6 m=58
